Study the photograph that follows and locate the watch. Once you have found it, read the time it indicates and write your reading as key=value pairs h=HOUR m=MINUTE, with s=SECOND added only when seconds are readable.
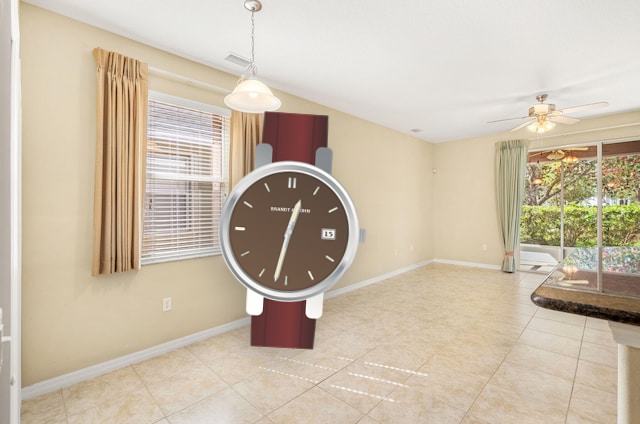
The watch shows h=12 m=32
